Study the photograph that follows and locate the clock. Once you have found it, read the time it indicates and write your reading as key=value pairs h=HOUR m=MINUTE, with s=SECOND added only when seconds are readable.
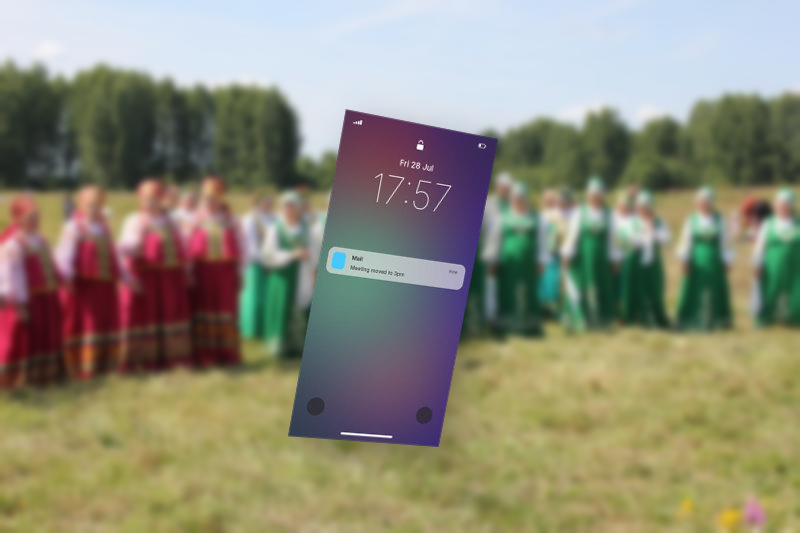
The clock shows h=17 m=57
